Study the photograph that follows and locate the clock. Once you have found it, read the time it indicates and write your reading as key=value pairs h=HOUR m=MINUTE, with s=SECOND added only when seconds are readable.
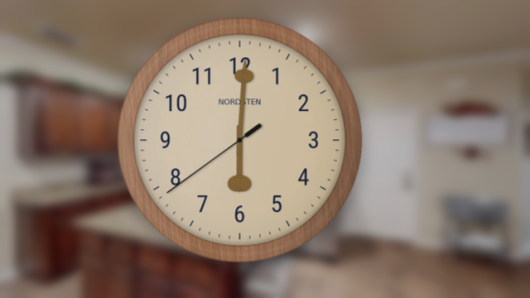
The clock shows h=6 m=0 s=39
